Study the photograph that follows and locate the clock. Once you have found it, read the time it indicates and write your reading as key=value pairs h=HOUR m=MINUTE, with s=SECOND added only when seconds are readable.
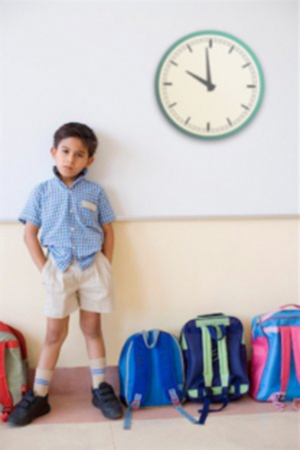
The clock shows h=9 m=59
